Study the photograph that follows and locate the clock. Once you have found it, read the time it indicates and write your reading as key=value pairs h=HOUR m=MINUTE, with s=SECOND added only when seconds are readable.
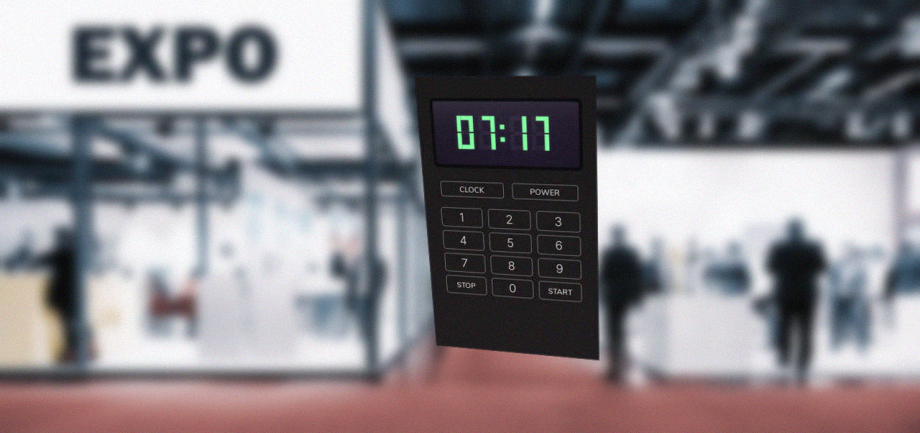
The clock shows h=7 m=17
